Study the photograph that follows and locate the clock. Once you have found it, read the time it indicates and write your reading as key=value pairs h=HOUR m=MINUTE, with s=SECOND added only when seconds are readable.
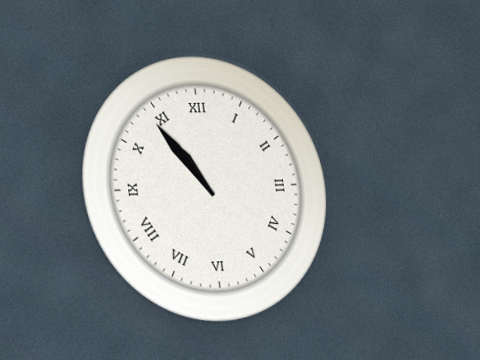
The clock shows h=10 m=54
